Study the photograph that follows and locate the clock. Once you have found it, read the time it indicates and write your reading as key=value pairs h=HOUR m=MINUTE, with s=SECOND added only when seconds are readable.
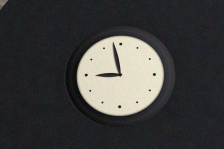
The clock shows h=8 m=58
